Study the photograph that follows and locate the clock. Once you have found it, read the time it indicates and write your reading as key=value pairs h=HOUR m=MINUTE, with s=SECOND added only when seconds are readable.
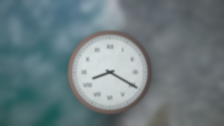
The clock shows h=8 m=20
